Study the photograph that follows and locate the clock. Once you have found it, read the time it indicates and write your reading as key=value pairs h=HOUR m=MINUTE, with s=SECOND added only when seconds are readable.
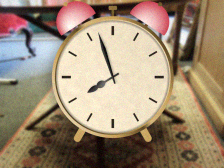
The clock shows h=7 m=57
